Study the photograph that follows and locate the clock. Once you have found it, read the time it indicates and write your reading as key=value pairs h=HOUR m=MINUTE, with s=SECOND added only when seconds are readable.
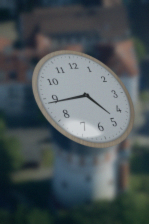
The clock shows h=4 m=44
